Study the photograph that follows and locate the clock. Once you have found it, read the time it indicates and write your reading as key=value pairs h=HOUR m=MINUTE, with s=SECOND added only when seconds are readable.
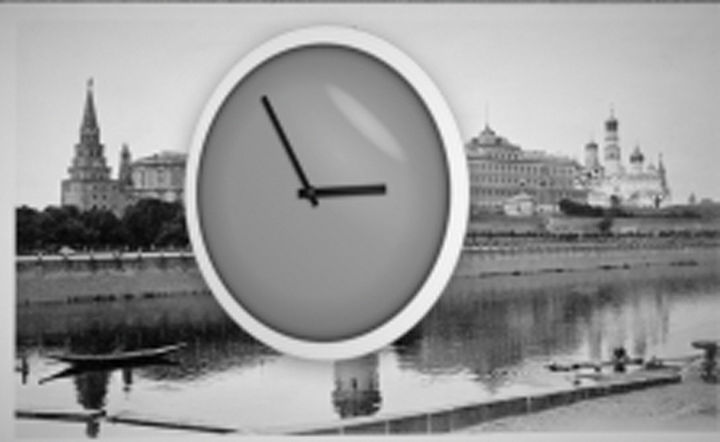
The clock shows h=2 m=55
